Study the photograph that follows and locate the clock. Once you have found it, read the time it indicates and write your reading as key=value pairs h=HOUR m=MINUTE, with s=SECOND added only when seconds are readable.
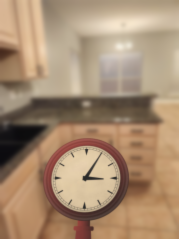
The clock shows h=3 m=5
